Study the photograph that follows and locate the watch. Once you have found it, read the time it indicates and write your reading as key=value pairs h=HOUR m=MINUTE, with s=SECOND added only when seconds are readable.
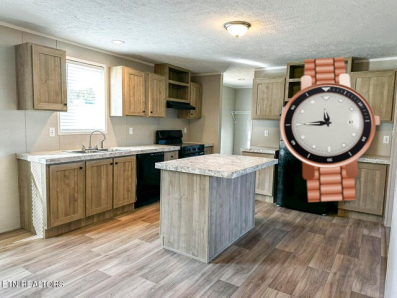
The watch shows h=11 m=45
